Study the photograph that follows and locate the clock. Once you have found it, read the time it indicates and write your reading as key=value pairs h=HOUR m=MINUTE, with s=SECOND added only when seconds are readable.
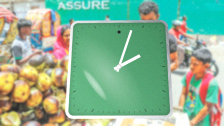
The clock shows h=2 m=3
